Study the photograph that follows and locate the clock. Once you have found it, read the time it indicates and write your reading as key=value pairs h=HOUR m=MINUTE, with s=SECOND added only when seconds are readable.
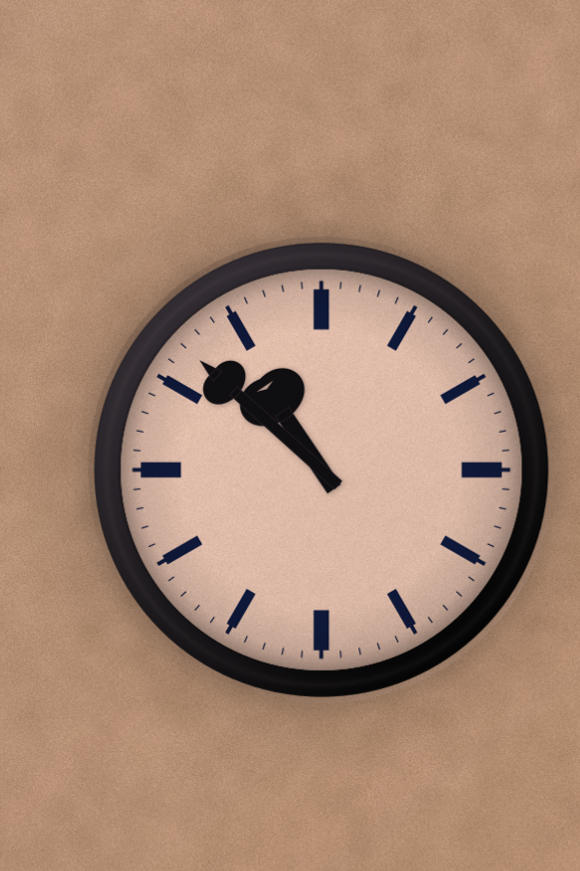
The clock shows h=10 m=52
